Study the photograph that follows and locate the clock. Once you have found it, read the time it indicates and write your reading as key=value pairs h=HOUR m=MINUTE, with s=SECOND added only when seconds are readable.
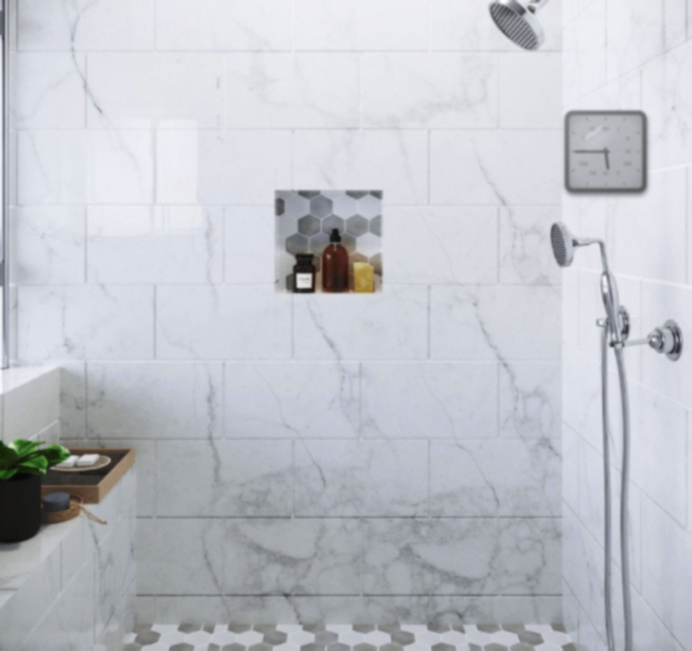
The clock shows h=5 m=45
